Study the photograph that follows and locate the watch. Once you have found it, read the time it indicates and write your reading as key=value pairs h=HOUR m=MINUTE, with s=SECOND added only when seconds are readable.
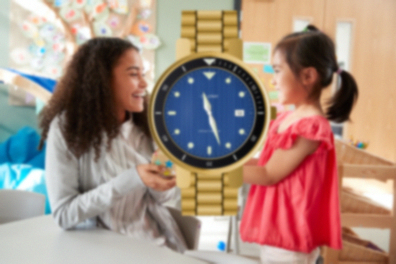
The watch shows h=11 m=27
